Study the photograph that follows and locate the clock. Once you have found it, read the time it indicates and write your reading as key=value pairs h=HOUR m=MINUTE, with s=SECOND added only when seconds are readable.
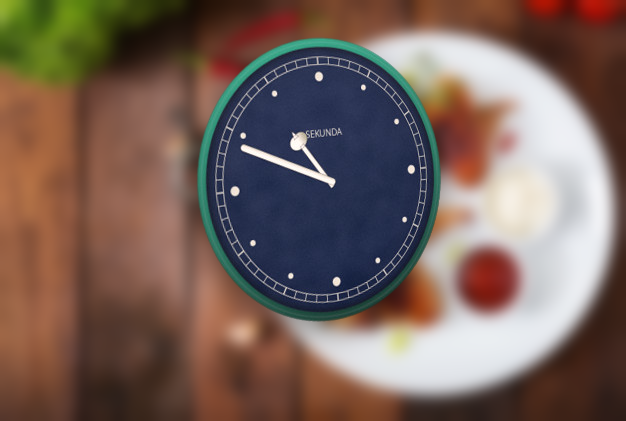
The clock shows h=10 m=49
